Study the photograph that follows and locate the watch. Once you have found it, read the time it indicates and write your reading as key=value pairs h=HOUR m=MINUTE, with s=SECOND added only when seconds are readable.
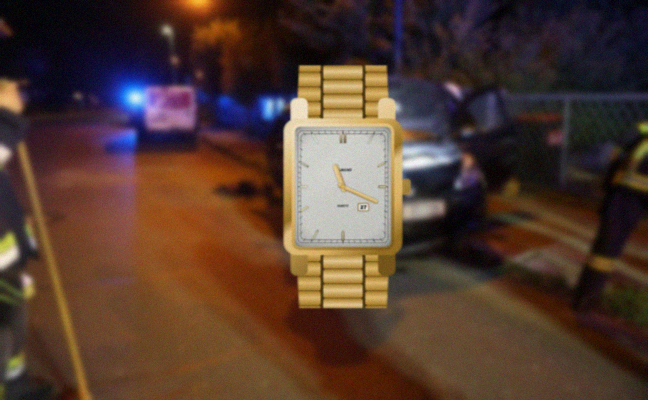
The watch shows h=11 m=19
